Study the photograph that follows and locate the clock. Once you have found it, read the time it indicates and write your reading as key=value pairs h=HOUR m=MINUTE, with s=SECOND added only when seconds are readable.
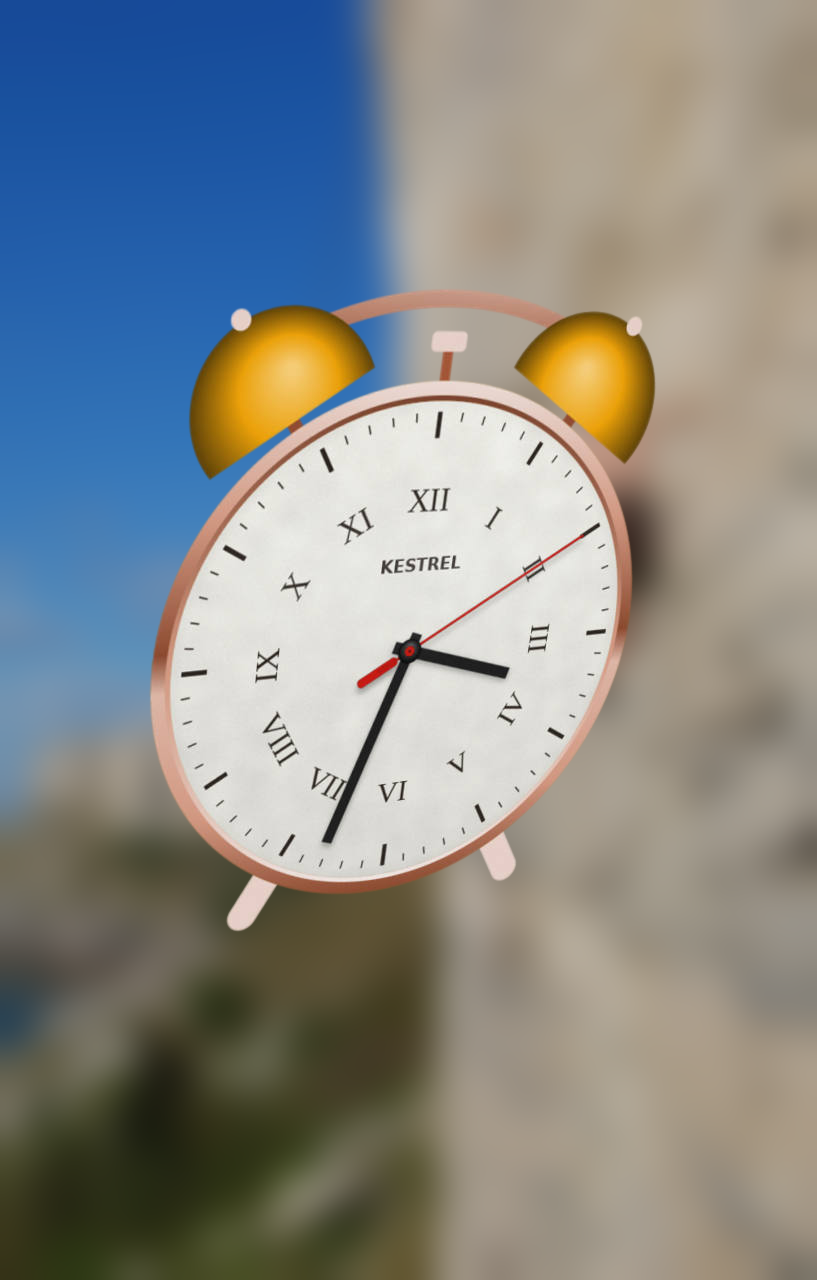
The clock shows h=3 m=33 s=10
